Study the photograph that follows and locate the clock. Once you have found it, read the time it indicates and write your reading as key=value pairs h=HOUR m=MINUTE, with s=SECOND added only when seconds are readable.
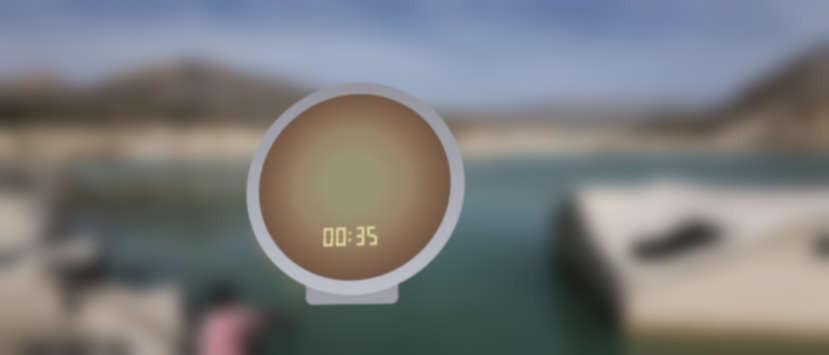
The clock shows h=0 m=35
